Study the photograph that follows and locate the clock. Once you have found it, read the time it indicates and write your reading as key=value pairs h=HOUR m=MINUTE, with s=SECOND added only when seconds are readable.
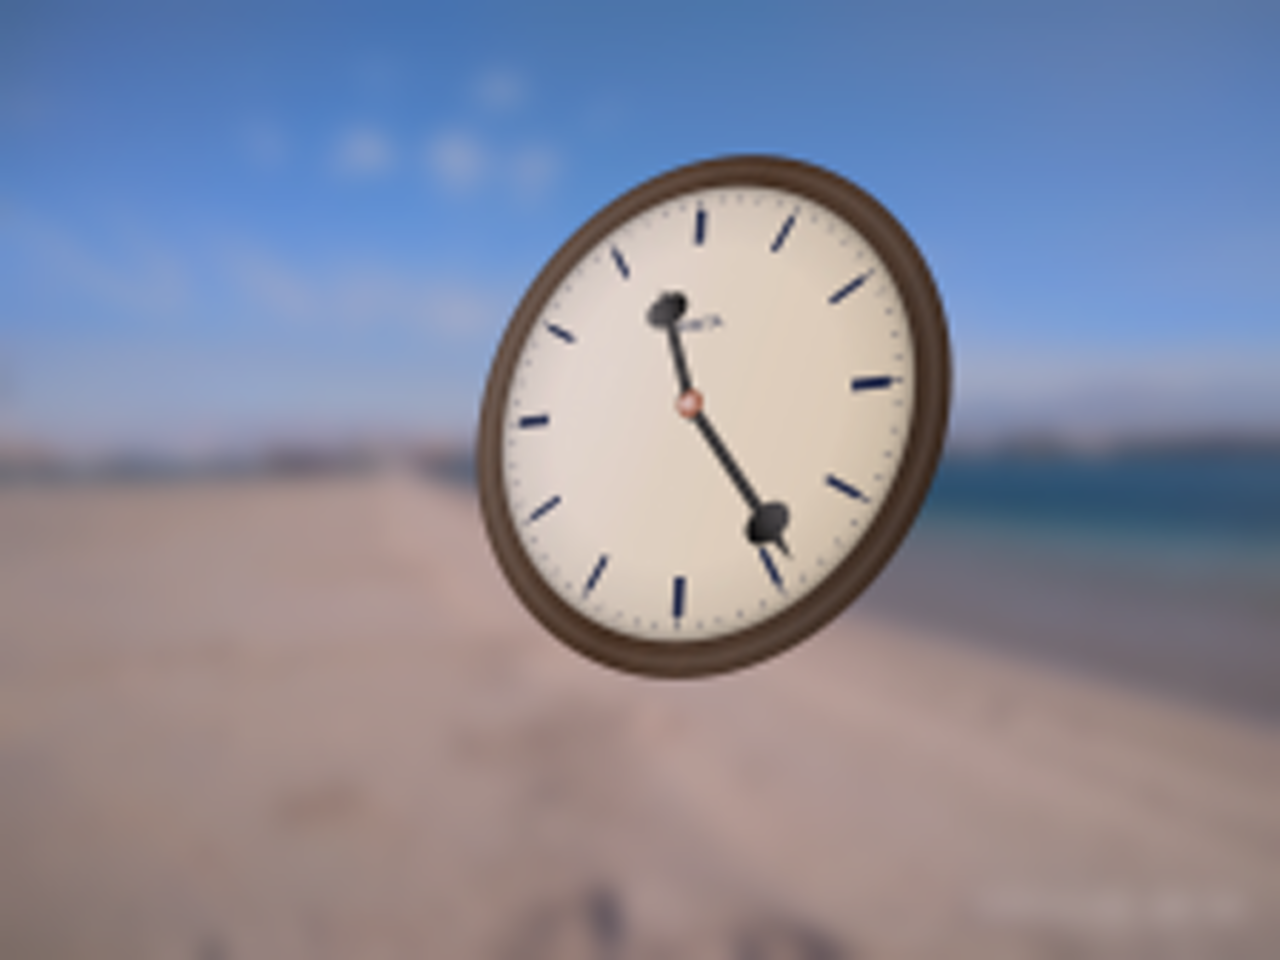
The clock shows h=11 m=24
